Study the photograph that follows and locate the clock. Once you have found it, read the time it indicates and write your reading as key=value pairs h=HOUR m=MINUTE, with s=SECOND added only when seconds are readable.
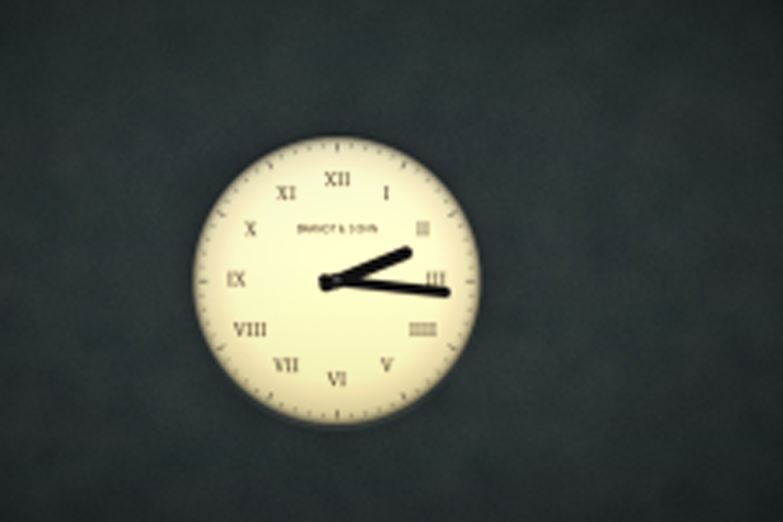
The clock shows h=2 m=16
